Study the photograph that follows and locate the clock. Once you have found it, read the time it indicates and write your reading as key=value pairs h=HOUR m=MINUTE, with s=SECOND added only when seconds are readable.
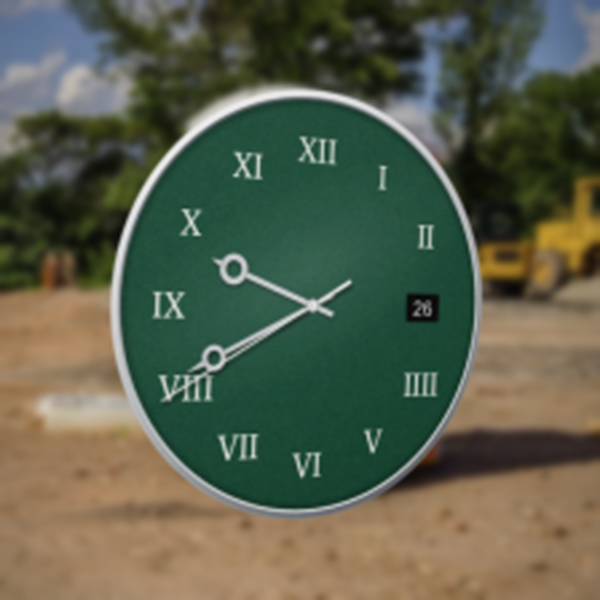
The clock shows h=9 m=40 s=40
